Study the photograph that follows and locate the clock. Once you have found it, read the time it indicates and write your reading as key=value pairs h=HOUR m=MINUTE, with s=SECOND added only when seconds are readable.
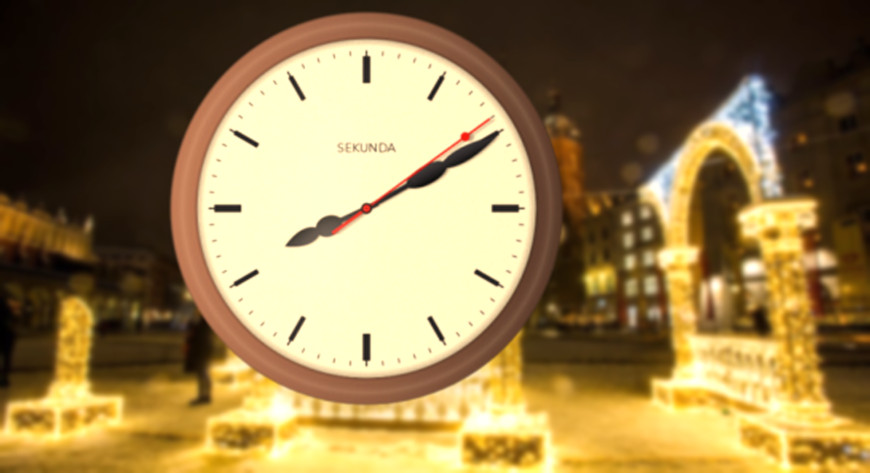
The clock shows h=8 m=10 s=9
